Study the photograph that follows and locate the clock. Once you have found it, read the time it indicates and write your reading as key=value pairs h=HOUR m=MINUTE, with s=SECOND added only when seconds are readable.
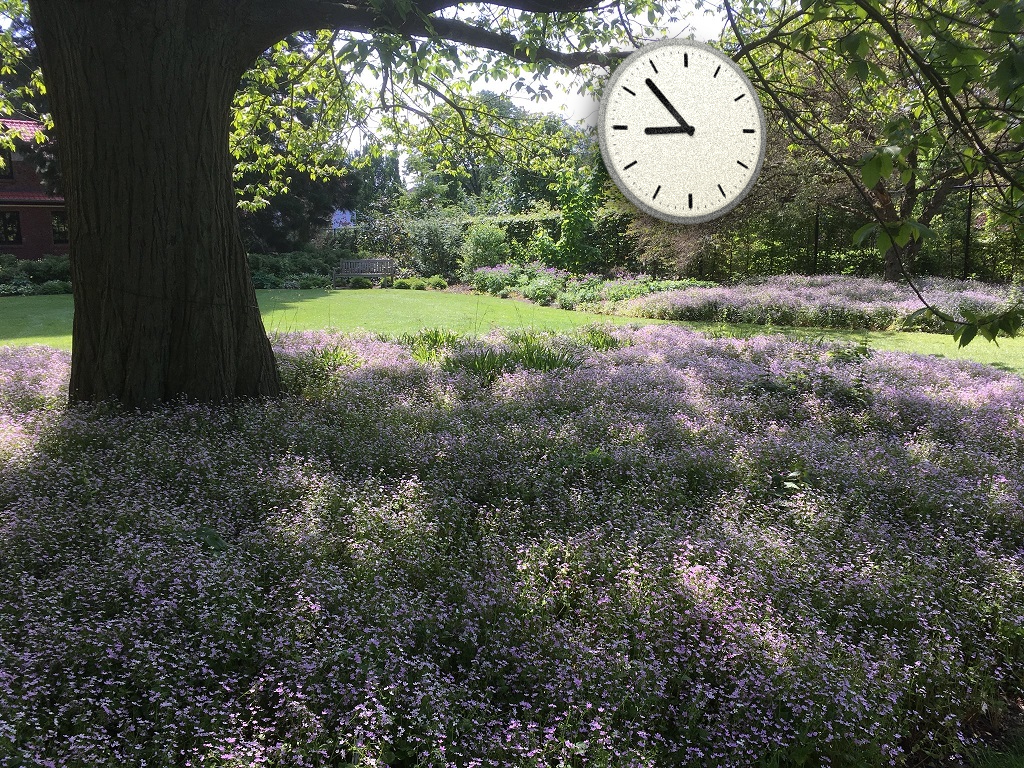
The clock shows h=8 m=53
